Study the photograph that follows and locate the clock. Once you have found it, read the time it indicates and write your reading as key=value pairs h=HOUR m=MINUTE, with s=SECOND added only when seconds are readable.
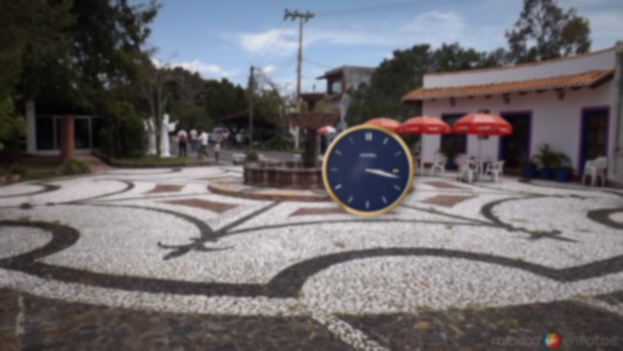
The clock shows h=3 m=17
